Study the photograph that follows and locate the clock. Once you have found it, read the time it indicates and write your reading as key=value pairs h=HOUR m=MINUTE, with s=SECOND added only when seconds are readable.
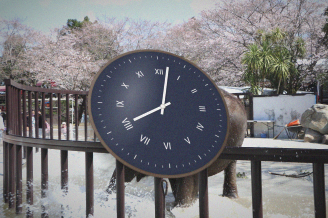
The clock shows h=8 m=2
